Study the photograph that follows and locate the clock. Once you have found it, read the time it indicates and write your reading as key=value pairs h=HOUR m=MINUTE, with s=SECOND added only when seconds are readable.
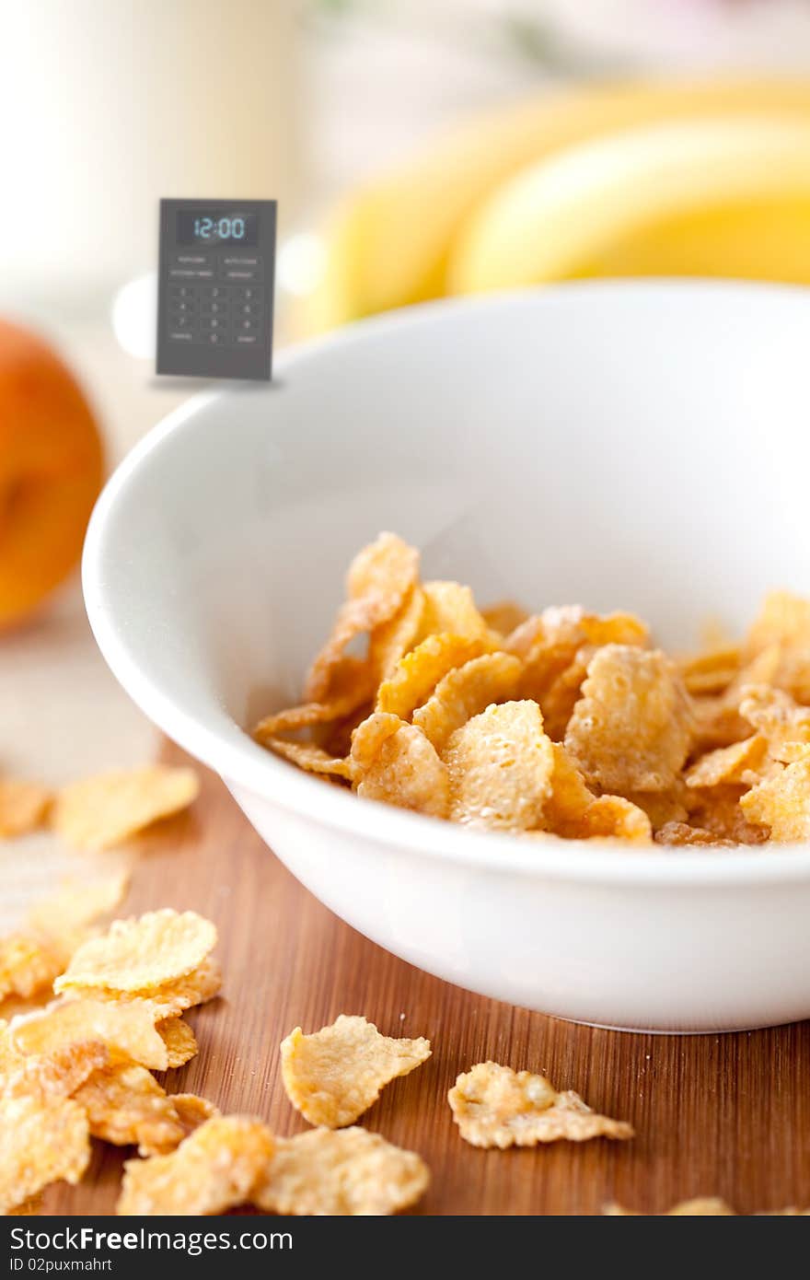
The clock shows h=12 m=0
